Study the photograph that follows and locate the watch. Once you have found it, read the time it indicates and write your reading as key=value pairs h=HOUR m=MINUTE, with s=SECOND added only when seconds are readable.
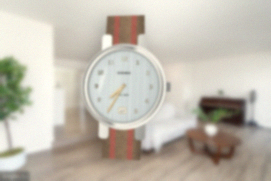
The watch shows h=7 m=35
